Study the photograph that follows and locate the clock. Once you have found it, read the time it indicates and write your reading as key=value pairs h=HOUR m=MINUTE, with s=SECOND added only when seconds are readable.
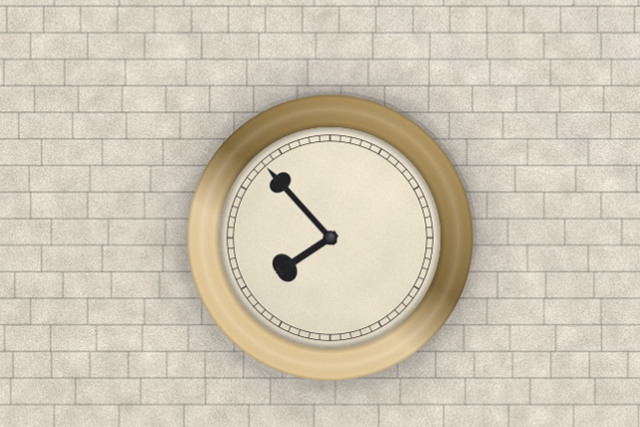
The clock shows h=7 m=53
